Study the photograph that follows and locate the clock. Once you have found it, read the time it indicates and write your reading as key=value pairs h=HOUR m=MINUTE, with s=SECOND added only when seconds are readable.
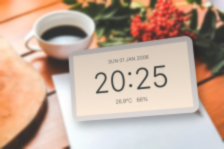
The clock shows h=20 m=25
